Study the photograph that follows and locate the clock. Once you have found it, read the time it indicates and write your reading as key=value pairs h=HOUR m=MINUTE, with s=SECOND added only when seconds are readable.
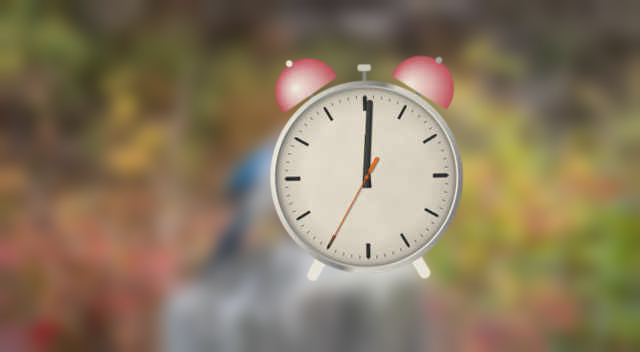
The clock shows h=12 m=0 s=35
